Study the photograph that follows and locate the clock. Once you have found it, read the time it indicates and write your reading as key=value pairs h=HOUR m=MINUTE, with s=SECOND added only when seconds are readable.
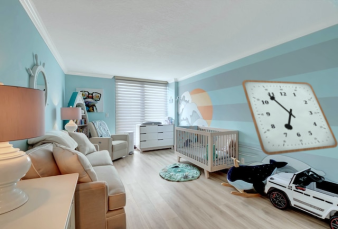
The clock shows h=6 m=54
